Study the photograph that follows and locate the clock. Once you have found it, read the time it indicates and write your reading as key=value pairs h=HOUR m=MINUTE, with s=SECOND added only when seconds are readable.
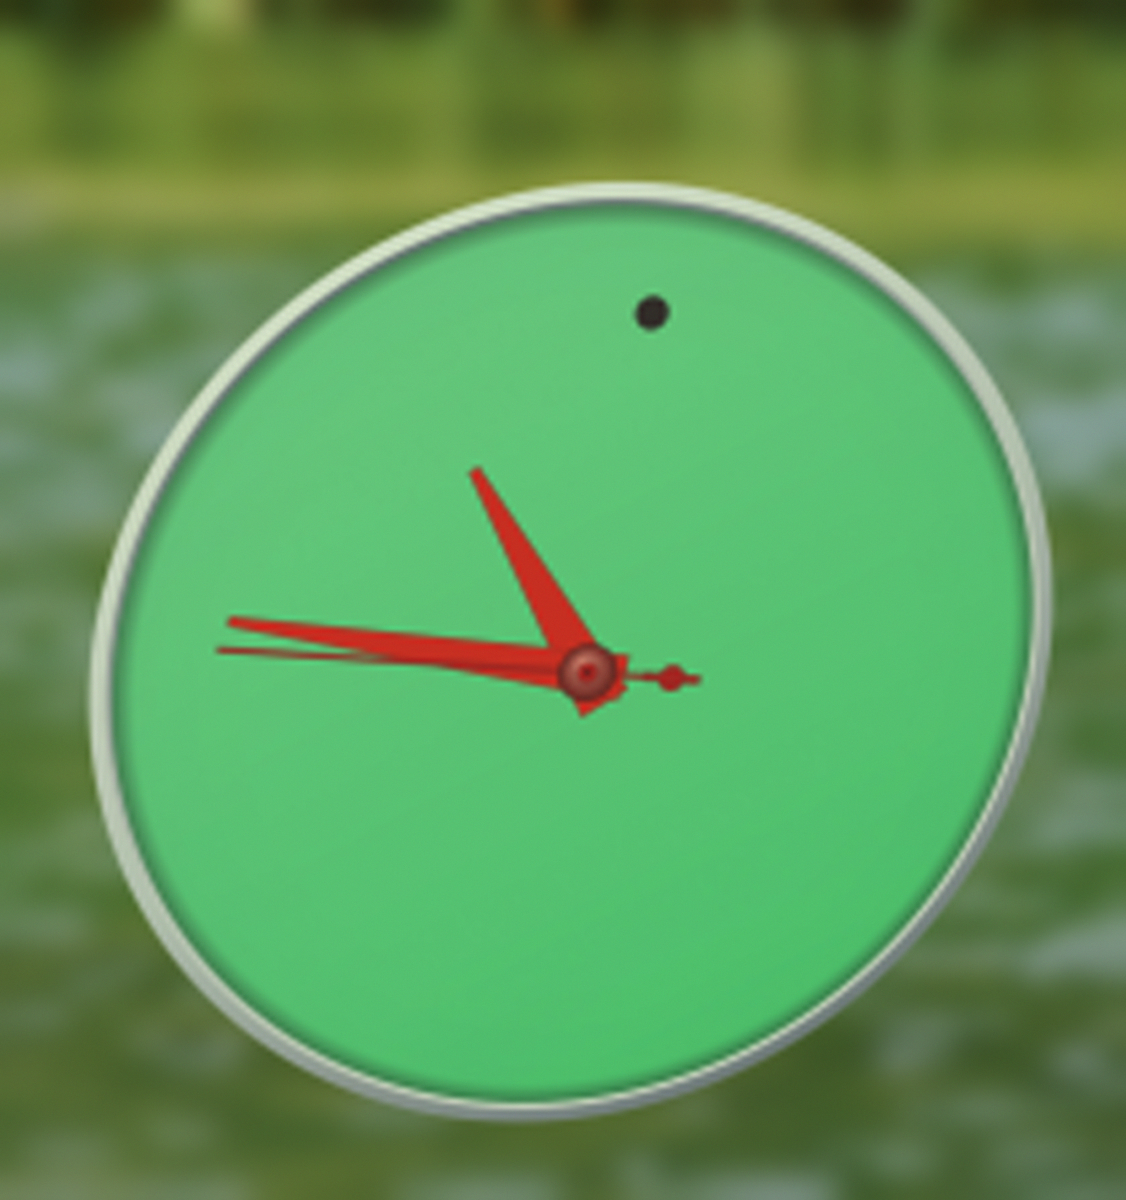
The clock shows h=10 m=45 s=45
